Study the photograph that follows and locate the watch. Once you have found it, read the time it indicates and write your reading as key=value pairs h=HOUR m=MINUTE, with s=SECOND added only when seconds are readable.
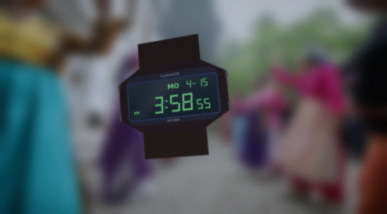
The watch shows h=3 m=58 s=55
